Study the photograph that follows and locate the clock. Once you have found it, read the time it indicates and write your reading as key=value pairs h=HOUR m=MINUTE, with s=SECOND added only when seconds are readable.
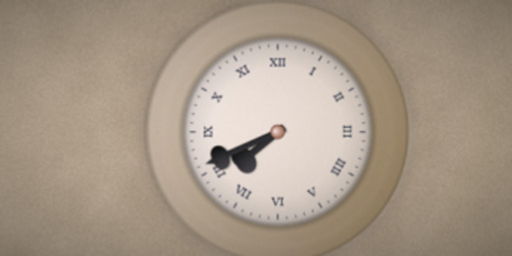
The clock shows h=7 m=41
